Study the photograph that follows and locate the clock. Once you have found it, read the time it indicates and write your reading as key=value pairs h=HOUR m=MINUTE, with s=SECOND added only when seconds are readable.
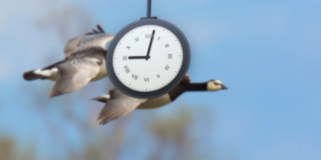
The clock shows h=9 m=2
